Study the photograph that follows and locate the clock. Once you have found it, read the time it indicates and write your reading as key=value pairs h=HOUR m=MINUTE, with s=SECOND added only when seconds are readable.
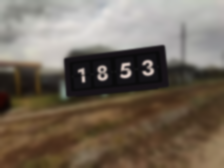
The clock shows h=18 m=53
